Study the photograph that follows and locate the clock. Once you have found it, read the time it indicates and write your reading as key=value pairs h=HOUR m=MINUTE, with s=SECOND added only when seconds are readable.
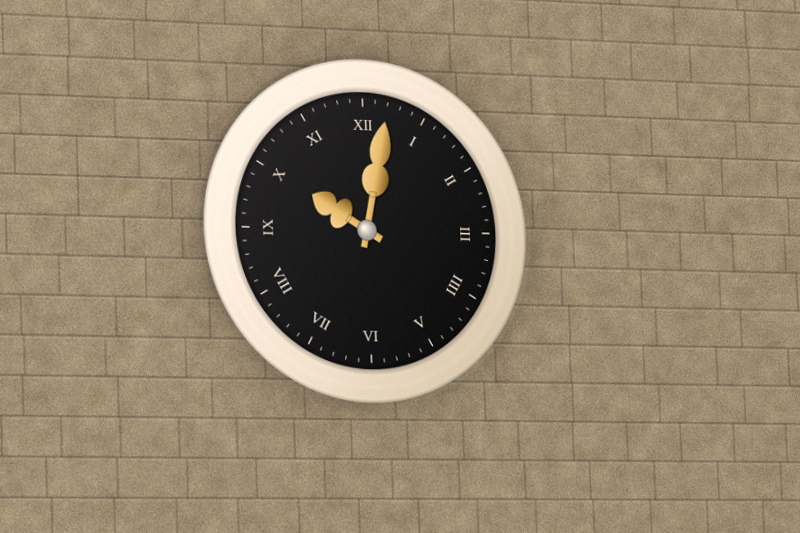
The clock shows h=10 m=2
